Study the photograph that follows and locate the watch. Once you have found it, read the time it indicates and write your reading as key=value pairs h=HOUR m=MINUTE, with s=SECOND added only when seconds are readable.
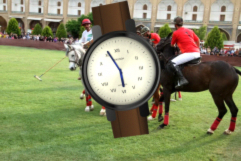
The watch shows h=5 m=56
